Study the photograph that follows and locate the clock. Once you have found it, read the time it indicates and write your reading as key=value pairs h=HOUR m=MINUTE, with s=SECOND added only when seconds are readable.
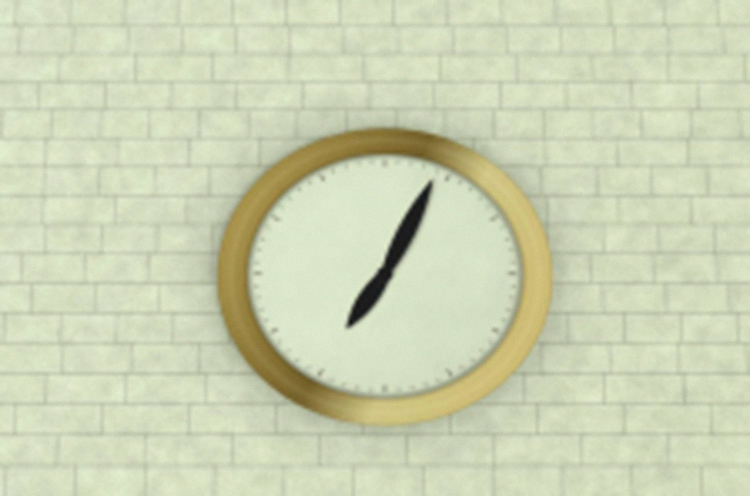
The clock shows h=7 m=4
